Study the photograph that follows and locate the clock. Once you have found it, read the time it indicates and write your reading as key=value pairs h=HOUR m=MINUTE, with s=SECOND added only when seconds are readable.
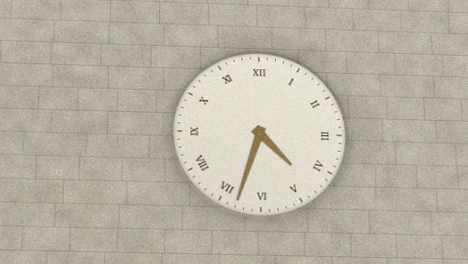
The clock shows h=4 m=33
